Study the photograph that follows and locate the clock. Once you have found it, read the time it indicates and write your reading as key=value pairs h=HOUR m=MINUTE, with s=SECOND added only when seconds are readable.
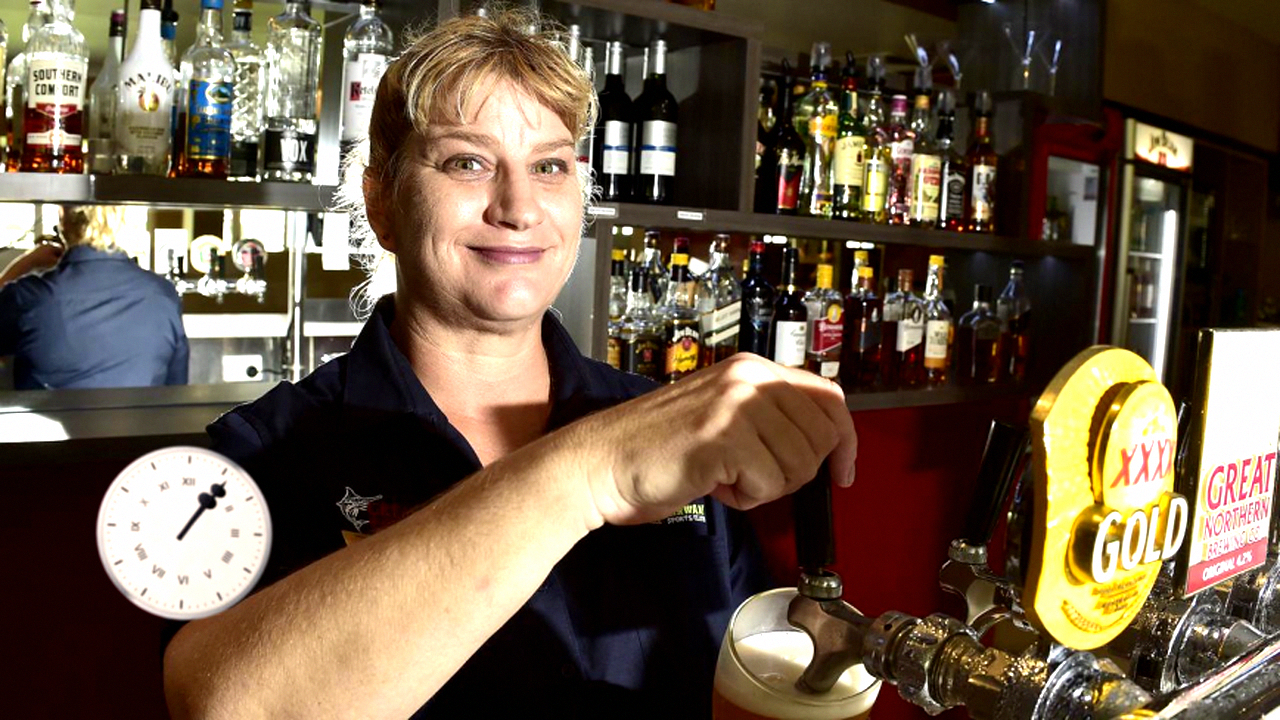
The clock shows h=1 m=6
